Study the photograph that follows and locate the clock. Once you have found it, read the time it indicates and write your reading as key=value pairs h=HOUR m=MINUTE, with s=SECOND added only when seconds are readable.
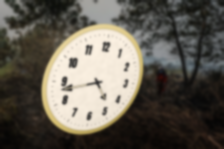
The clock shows h=4 m=43
